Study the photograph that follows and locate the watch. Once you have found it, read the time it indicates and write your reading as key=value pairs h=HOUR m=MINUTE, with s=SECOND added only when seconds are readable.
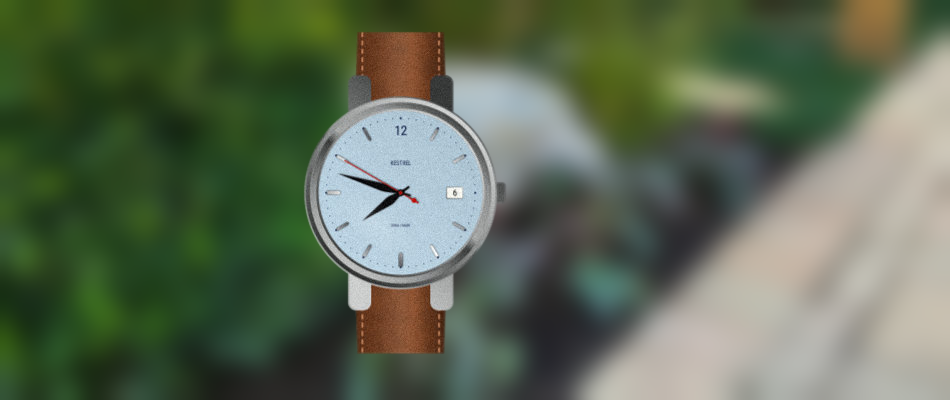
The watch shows h=7 m=47 s=50
